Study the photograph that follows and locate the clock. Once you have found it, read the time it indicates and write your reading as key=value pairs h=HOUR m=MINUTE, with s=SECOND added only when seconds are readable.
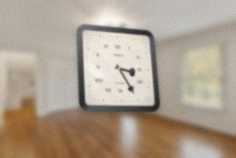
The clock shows h=3 m=25
